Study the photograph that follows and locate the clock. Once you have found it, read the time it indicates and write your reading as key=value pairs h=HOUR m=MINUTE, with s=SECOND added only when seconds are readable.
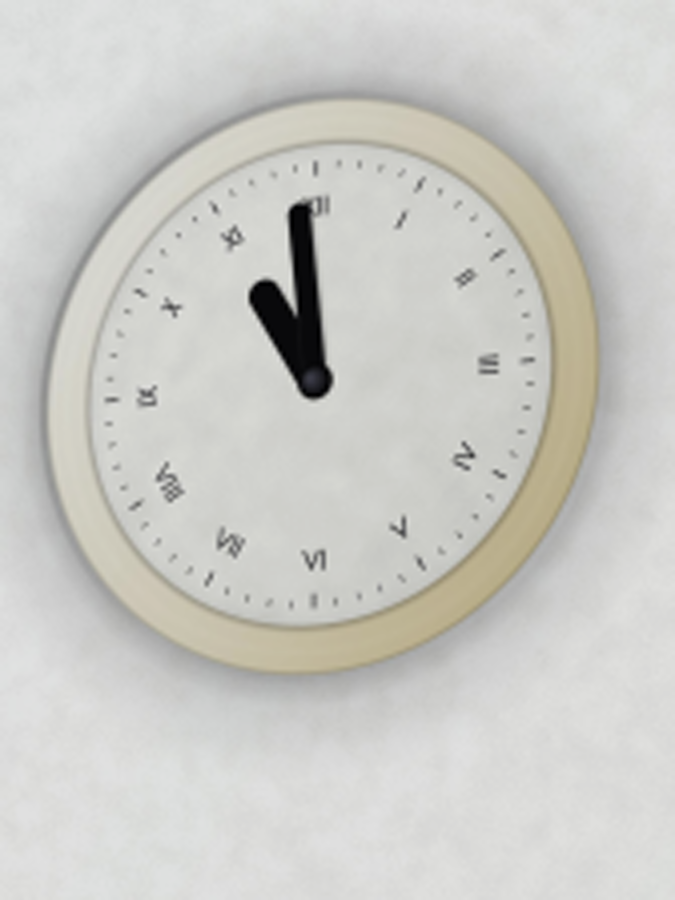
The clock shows h=10 m=59
